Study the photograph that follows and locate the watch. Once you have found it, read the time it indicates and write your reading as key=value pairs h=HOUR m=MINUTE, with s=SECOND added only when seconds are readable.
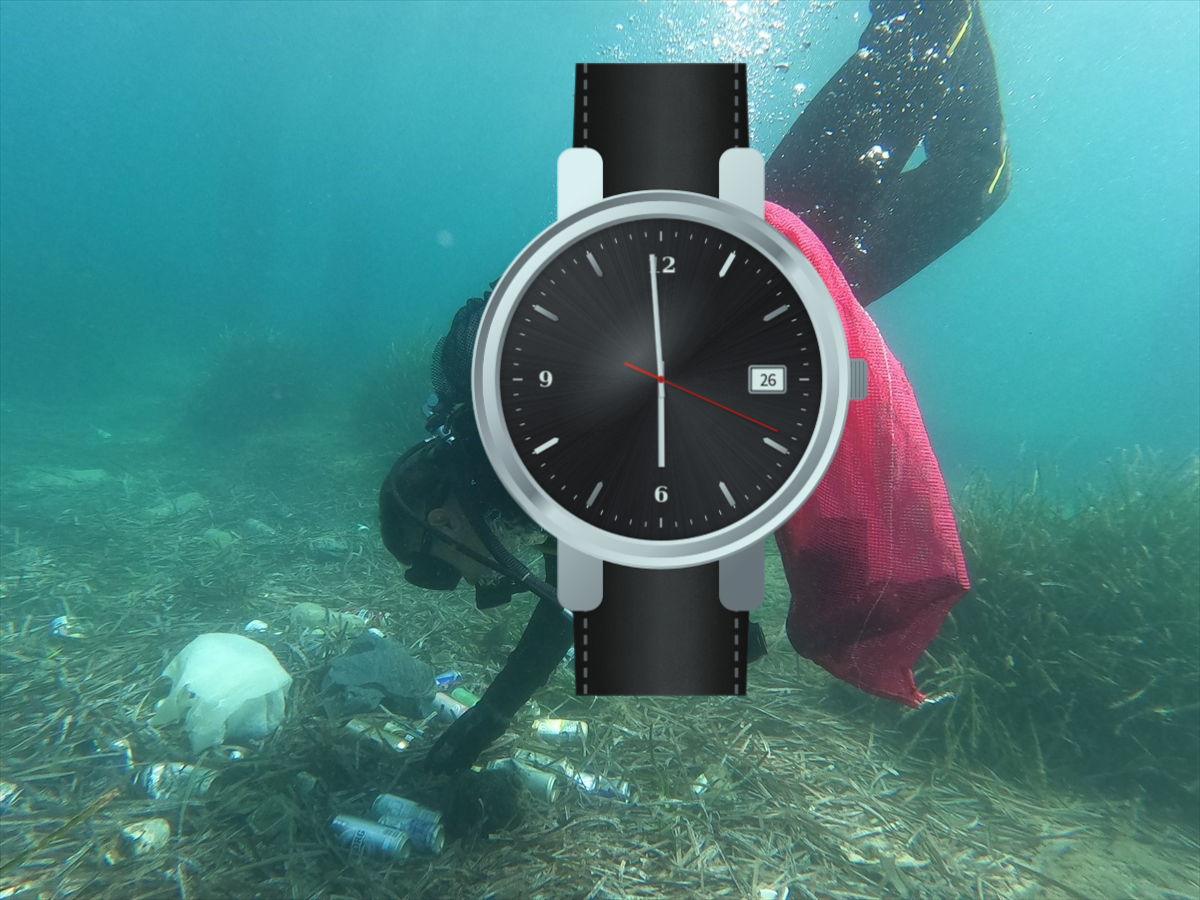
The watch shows h=5 m=59 s=19
